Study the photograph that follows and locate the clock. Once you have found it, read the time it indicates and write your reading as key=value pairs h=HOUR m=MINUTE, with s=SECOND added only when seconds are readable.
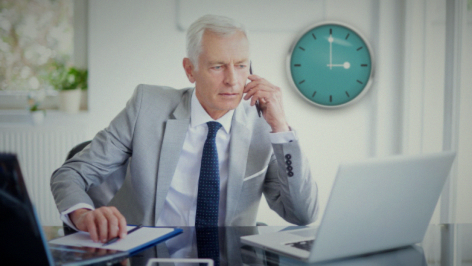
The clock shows h=3 m=0
